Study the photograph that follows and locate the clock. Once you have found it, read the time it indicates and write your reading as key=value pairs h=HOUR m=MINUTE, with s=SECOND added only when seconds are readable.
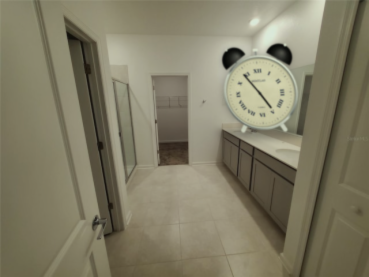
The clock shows h=4 m=54
